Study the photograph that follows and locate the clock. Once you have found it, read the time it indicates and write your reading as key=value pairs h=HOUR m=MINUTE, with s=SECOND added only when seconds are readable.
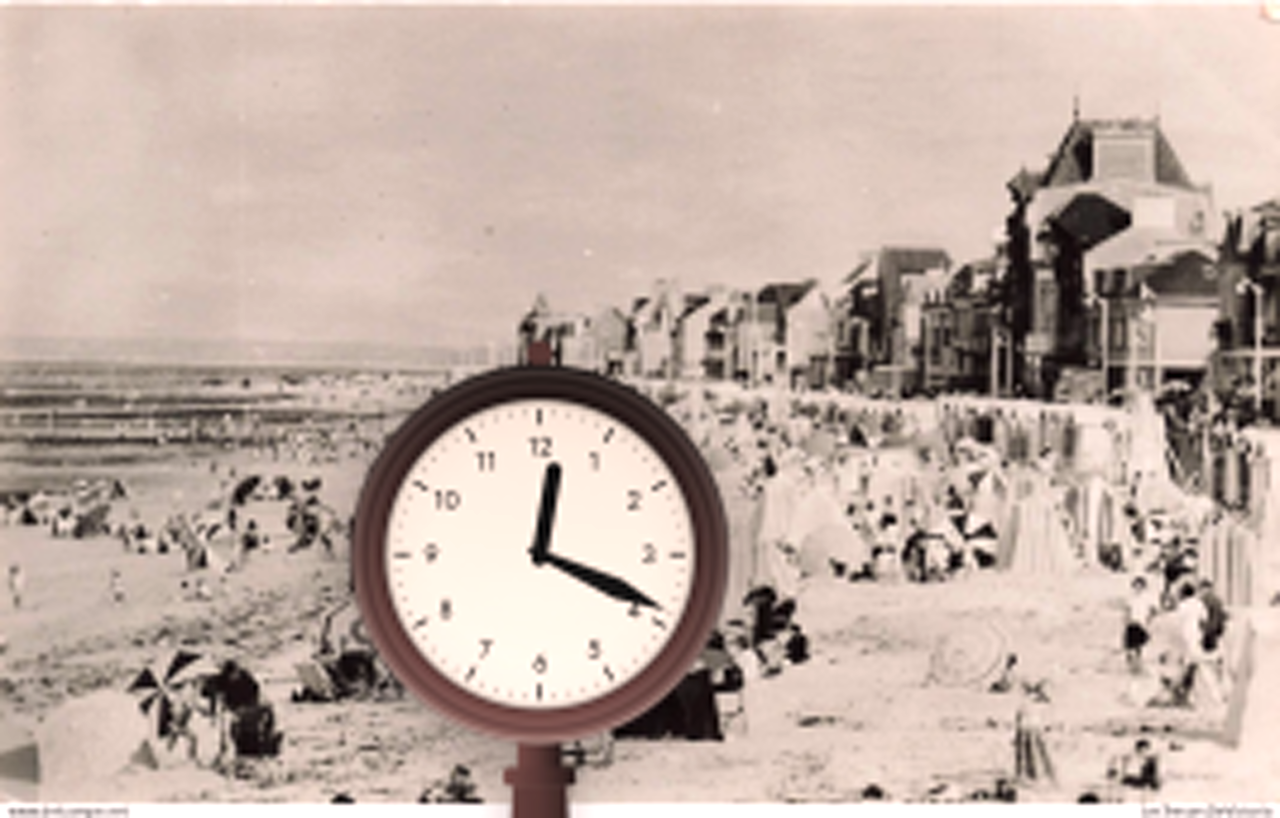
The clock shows h=12 m=19
